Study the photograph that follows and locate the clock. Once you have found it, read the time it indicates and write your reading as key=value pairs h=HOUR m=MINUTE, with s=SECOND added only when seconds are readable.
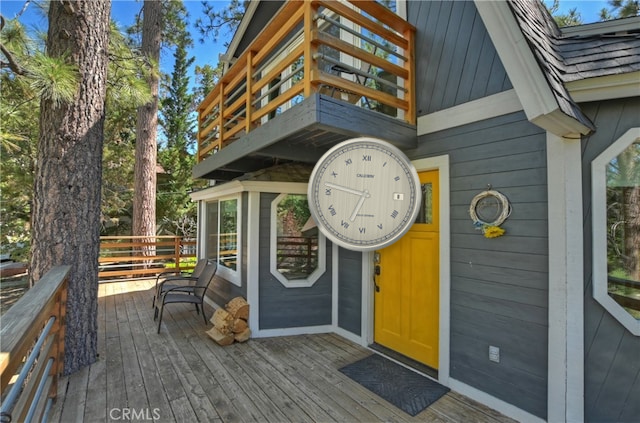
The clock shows h=6 m=47
